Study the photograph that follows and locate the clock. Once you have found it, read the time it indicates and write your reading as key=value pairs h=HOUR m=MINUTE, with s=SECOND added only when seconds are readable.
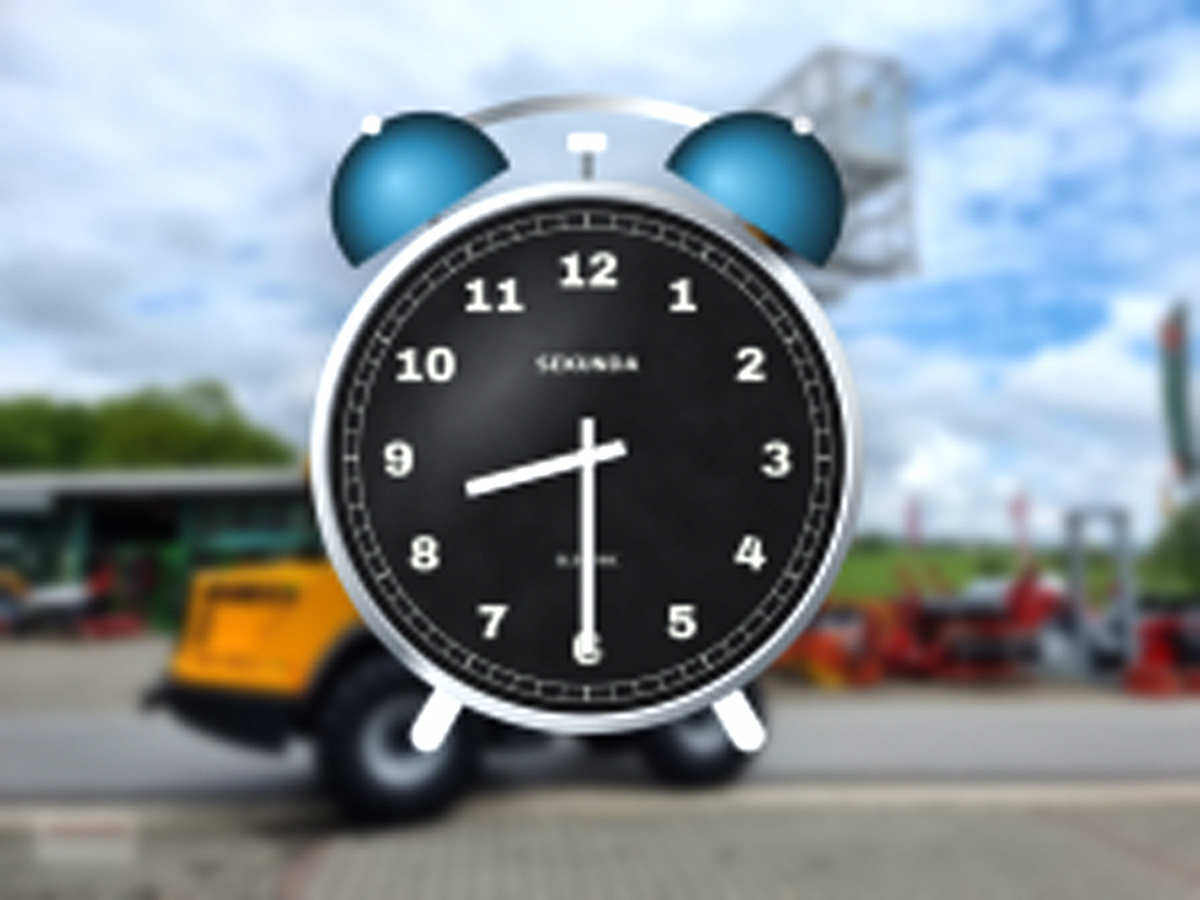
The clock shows h=8 m=30
